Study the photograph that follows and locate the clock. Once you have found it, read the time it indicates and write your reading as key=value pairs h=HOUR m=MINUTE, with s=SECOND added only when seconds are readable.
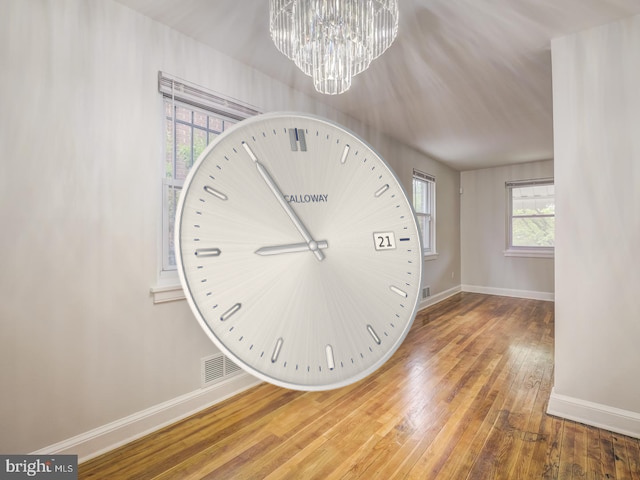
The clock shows h=8 m=55
